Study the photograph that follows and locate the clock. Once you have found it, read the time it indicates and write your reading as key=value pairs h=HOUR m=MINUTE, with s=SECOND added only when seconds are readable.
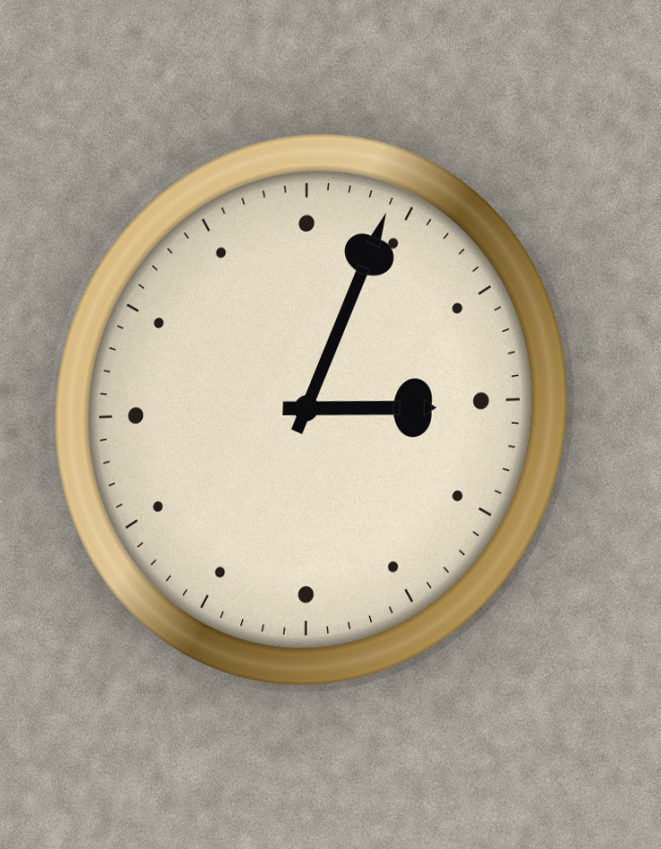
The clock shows h=3 m=4
